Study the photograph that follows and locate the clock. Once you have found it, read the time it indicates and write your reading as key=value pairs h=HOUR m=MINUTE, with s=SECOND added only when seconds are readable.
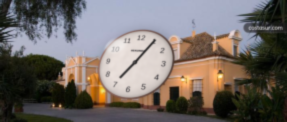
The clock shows h=7 m=5
